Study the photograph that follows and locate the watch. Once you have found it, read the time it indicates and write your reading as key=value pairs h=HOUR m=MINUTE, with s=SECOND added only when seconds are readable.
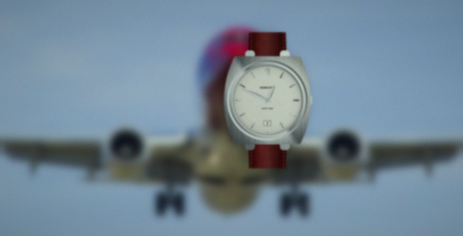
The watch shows h=12 m=49
